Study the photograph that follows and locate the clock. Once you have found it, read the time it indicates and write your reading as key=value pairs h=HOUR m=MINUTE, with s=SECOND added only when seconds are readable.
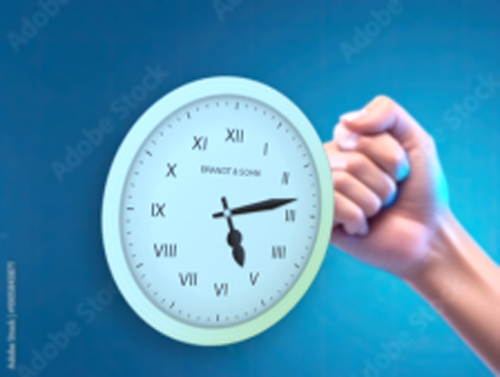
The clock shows h=5 m=13
